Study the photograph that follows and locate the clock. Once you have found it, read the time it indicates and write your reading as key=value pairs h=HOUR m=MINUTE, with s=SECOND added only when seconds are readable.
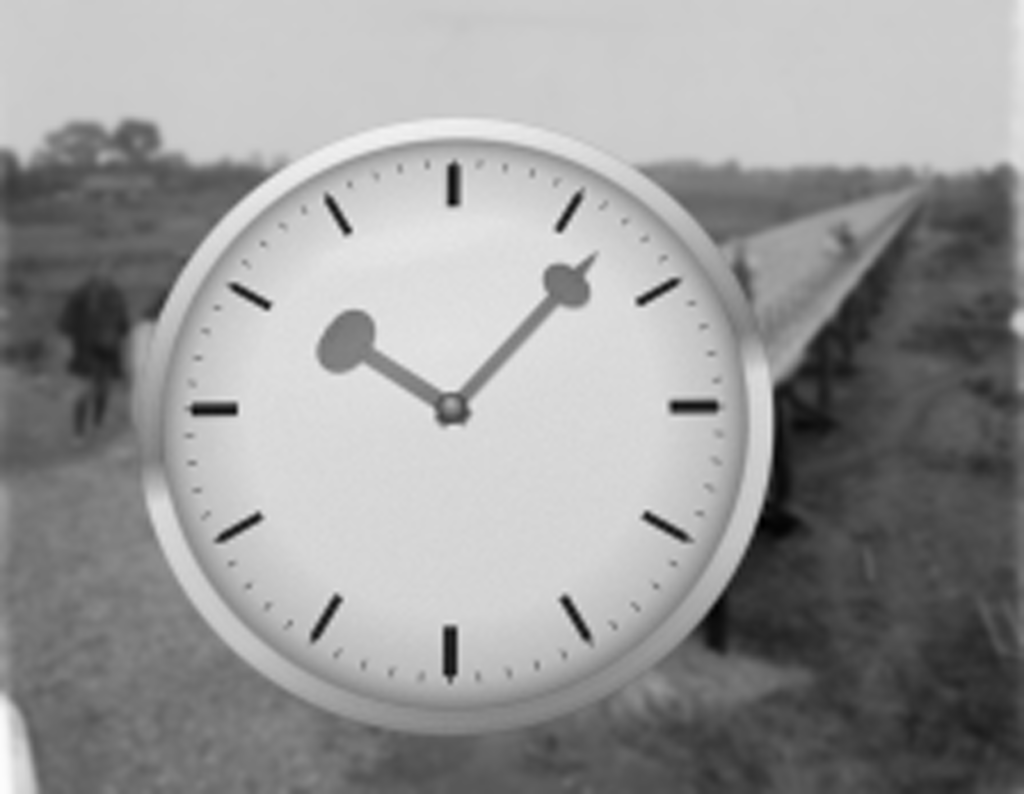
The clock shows h=10 m=7
